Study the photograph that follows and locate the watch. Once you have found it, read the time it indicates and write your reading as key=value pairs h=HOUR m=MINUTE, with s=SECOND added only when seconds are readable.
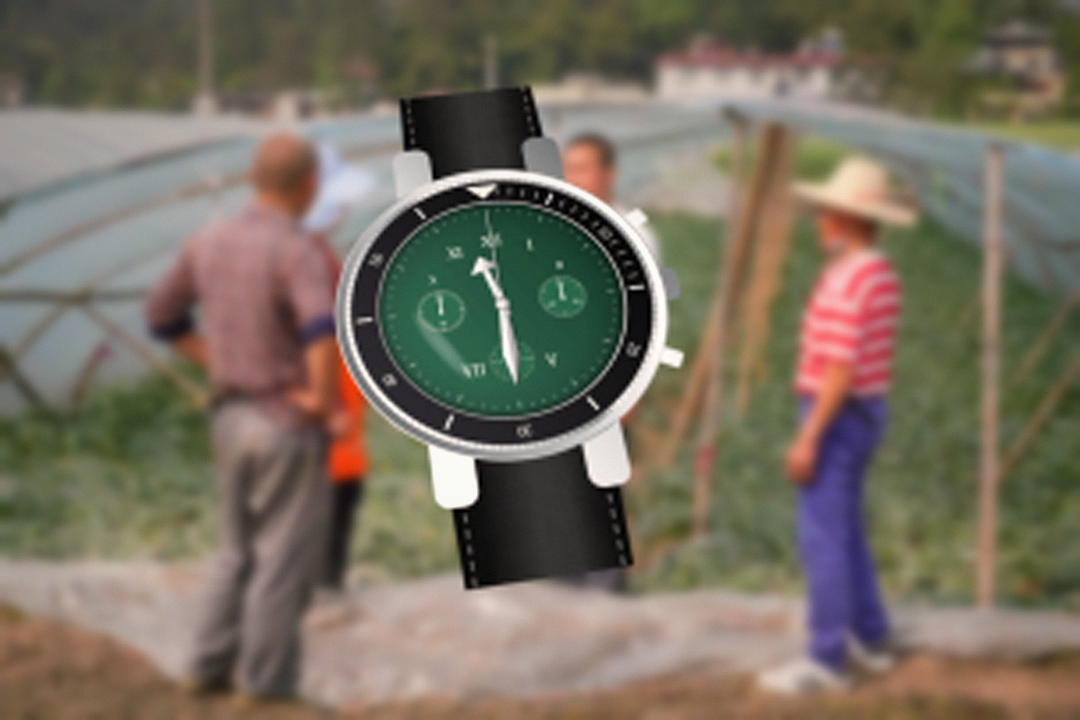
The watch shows h=11 m=30
